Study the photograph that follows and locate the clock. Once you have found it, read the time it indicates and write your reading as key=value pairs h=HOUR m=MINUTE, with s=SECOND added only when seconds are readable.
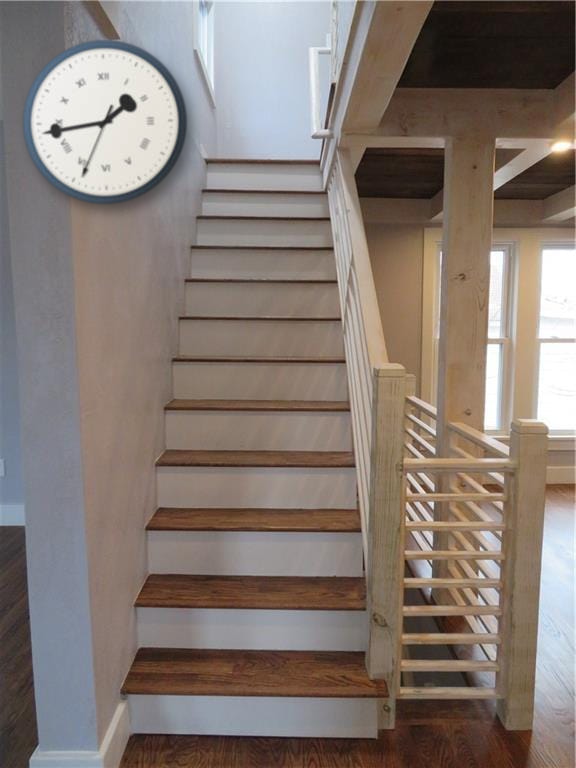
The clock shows h=1 m=43 s=34
